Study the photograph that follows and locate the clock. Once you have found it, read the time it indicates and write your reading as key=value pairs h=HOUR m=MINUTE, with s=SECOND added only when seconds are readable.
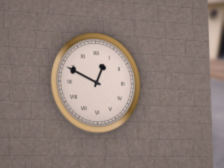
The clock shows h=12 m=49
